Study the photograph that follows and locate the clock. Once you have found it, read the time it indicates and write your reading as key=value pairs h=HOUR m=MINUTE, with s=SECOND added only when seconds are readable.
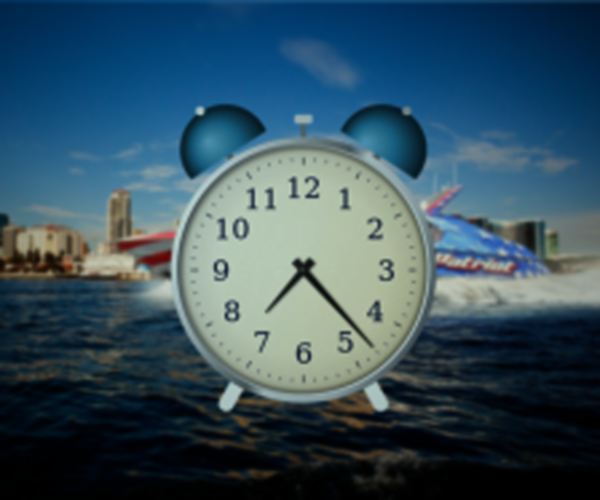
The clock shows h=7 m=23
